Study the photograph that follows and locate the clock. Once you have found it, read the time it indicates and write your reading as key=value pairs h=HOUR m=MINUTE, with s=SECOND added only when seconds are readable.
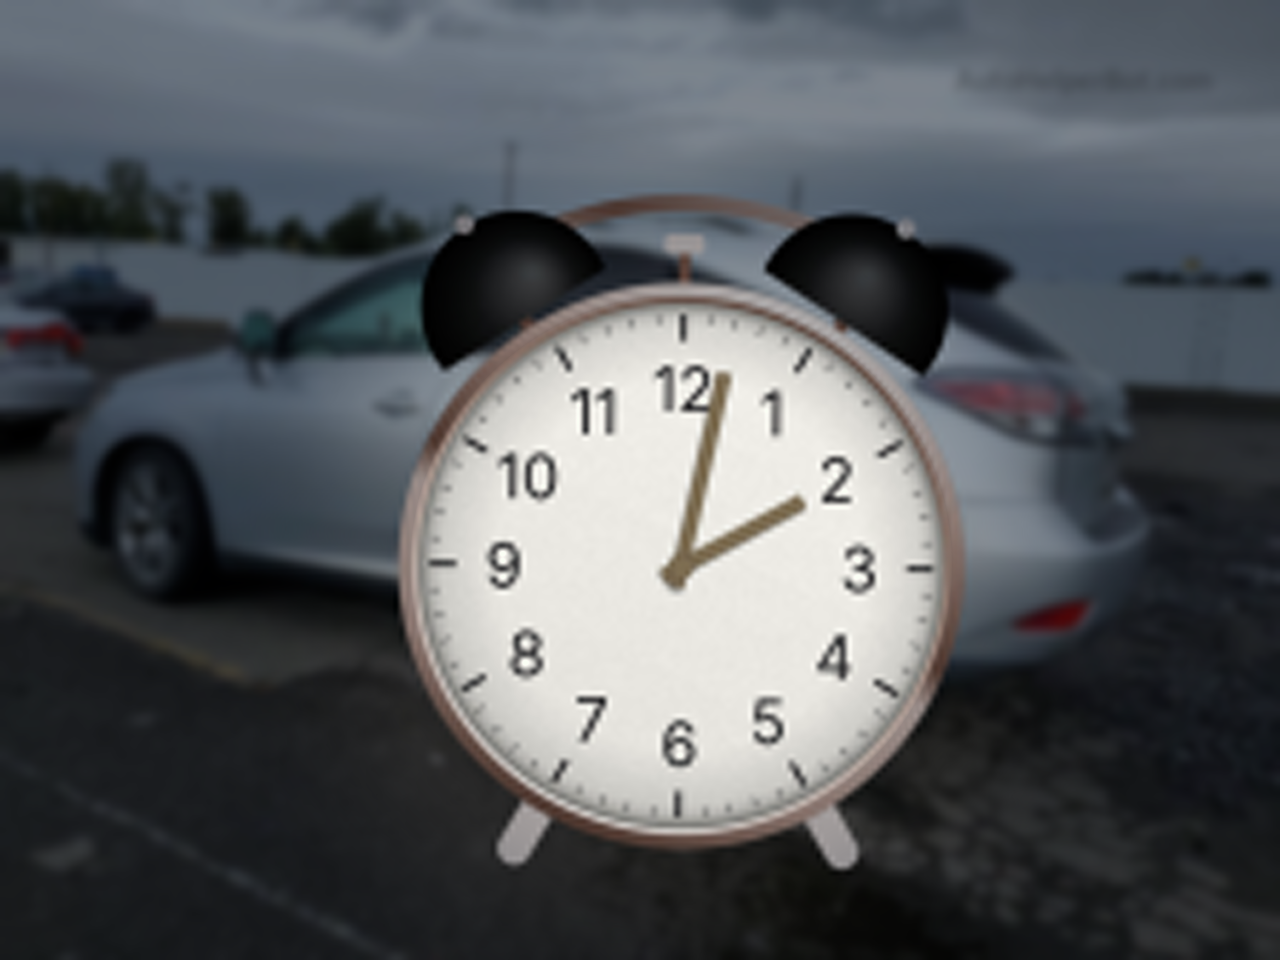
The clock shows h=2 m=2
